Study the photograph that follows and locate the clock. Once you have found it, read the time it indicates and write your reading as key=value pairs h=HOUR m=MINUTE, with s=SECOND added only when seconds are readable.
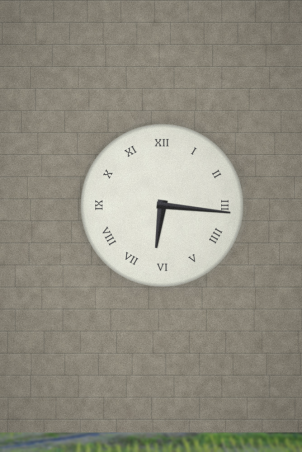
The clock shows h=6 m=16
